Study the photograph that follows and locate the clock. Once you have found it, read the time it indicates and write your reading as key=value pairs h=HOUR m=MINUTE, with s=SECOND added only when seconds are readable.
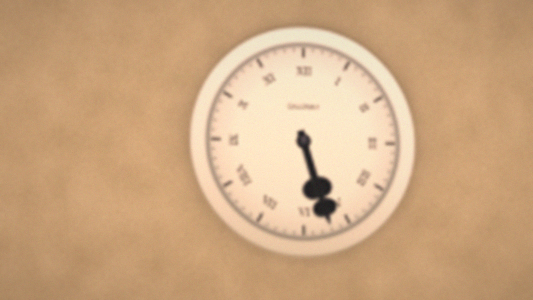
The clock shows h=5 m=27
